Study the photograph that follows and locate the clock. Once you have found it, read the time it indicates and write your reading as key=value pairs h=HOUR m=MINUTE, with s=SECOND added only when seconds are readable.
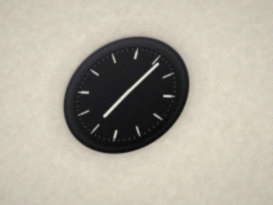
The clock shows h=7 m=6
